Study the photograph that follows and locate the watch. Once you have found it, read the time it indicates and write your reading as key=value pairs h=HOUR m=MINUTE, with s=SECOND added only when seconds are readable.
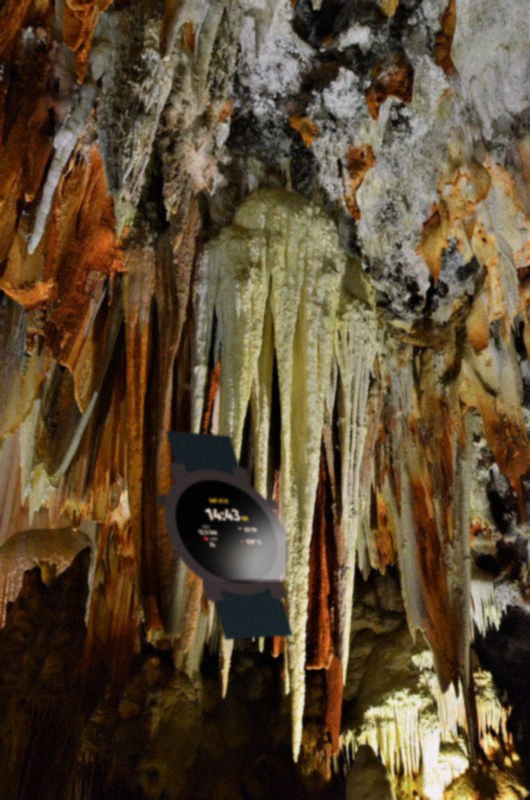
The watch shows h=14 m=43
